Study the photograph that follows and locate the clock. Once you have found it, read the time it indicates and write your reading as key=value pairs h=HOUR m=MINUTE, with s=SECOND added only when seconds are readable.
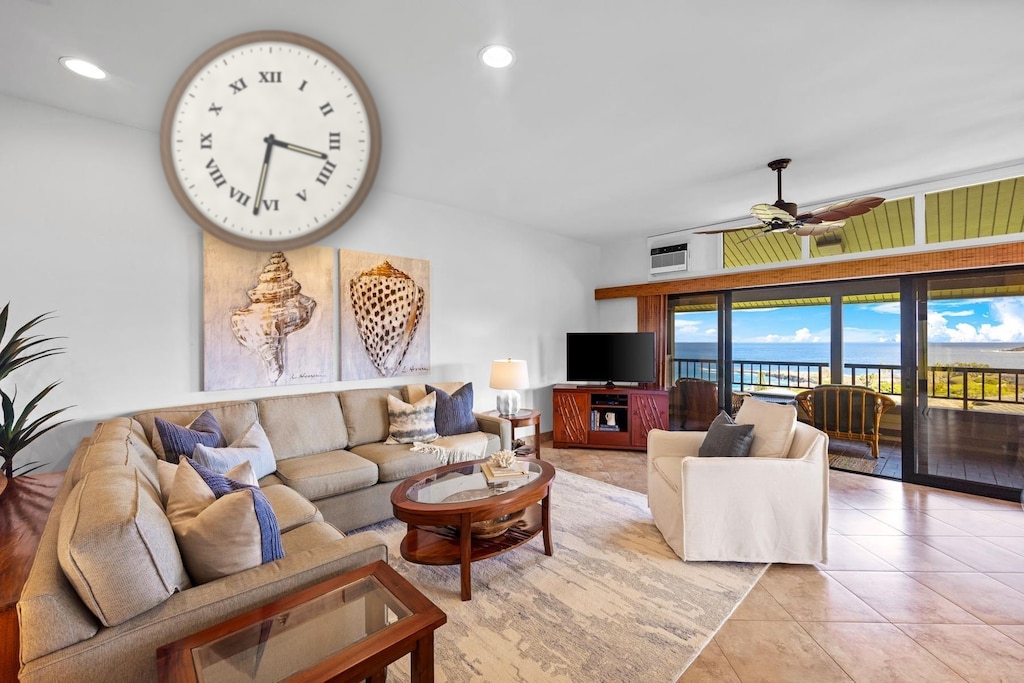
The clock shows h=3 m=32
